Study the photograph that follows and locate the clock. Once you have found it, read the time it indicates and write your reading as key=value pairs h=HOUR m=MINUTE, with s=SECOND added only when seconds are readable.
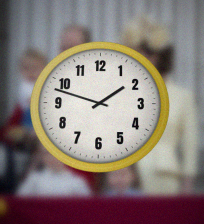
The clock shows h=1 m=48
